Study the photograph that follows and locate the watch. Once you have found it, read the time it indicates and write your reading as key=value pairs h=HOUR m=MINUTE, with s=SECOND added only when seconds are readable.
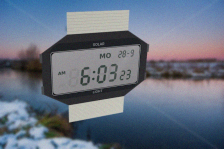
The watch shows h=6 m=3 s=23
